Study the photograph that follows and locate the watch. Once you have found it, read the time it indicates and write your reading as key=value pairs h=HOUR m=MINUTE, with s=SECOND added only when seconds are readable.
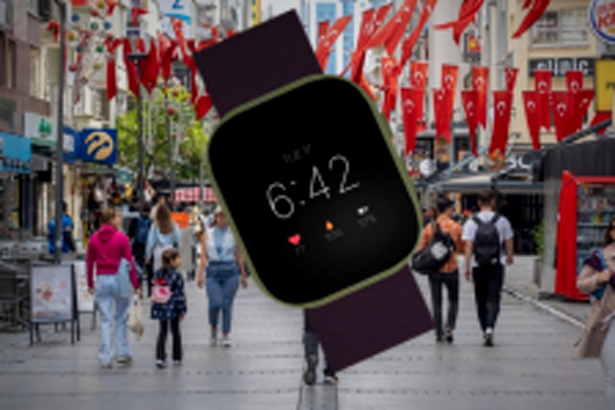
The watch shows h=6 m=42
